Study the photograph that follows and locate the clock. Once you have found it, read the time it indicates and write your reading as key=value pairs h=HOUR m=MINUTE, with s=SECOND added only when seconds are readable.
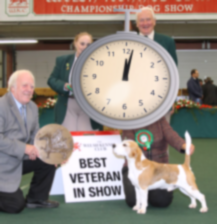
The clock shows h=12 m=2
